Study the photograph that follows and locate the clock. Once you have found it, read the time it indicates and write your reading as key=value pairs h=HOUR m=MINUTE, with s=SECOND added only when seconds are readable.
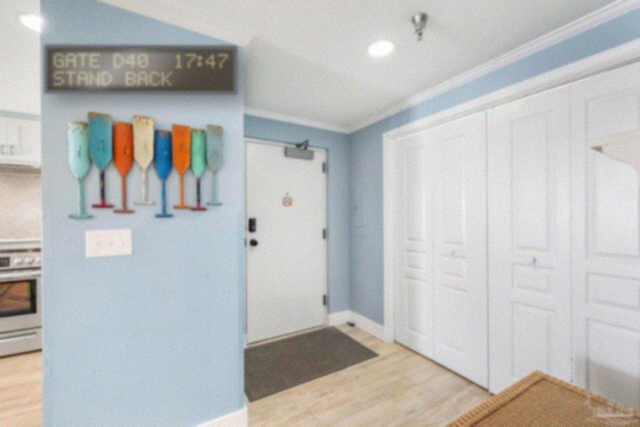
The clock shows h=17 m=47
